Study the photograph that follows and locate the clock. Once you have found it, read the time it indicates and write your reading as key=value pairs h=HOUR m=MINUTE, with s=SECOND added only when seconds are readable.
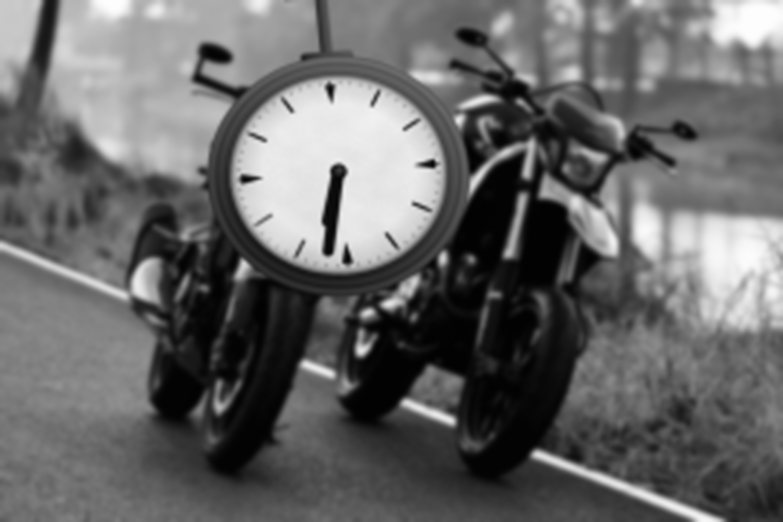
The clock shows h=6 m=32
